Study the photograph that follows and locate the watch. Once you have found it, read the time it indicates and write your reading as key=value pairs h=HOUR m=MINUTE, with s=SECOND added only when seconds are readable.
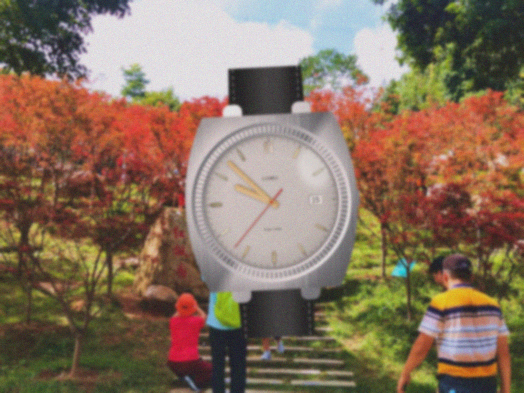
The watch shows h=9 m=52 s=37
